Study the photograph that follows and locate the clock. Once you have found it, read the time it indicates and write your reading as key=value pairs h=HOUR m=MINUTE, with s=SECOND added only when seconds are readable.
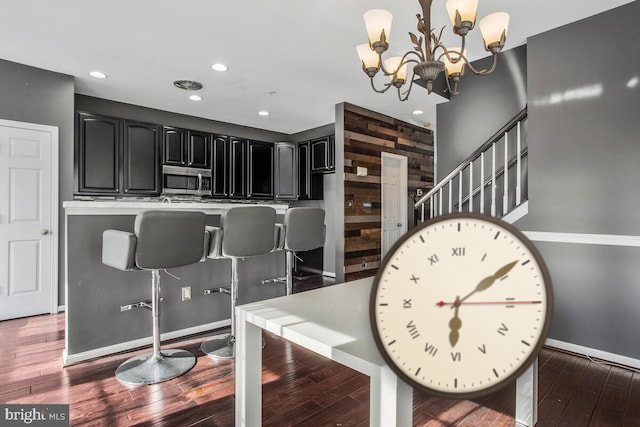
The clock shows h=6 m=9 s=15
